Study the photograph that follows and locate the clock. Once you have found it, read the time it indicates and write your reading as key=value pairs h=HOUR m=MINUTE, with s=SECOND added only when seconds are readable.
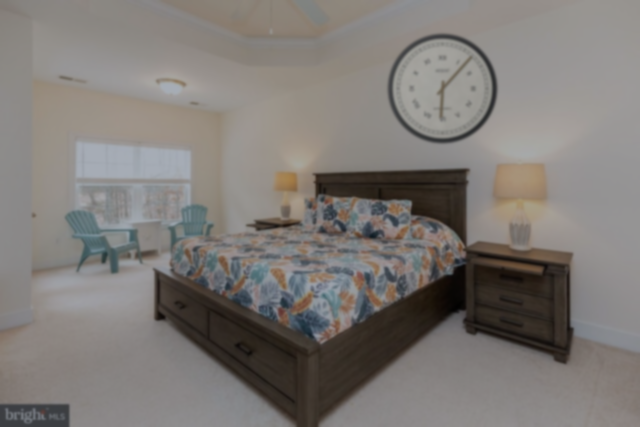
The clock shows h=6 m=7
